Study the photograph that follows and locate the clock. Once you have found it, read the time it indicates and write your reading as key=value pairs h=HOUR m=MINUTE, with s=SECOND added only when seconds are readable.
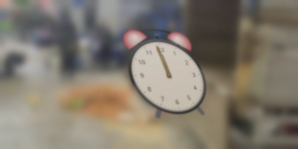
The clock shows h=11 m=59
